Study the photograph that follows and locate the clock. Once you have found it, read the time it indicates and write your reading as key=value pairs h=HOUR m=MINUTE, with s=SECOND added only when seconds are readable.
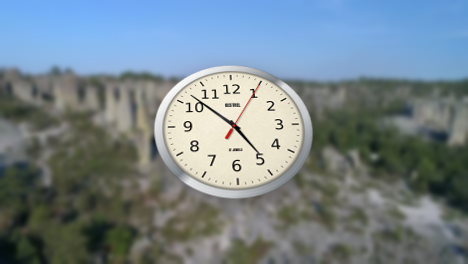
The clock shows h=4 m=52 s=5
